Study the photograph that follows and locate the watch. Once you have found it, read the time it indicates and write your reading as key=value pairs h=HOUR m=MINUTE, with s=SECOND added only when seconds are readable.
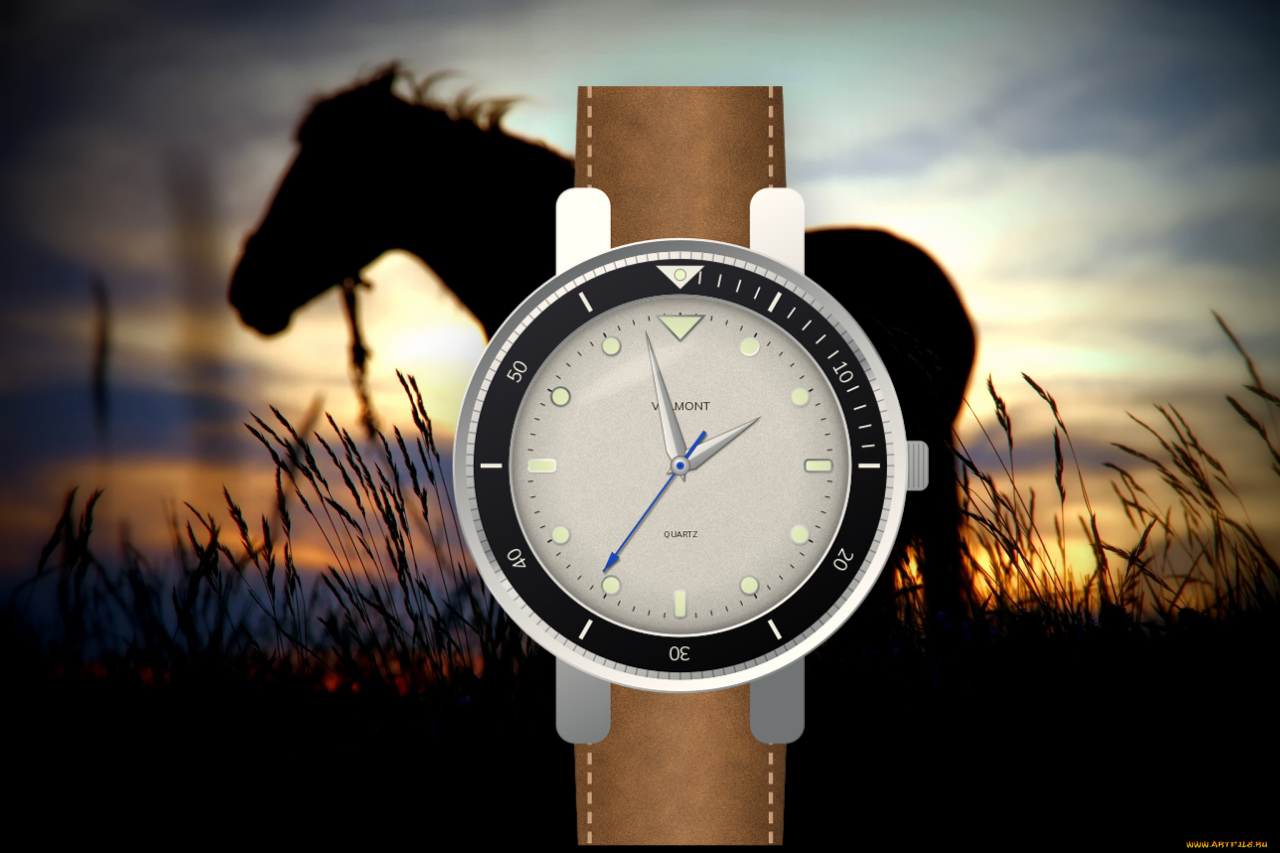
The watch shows h=1 m=57 s=36
